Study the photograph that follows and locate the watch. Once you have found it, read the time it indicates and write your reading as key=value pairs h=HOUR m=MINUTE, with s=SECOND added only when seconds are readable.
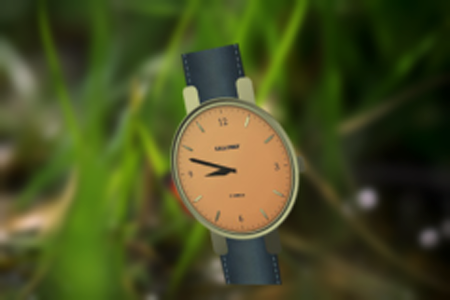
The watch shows h=8 m=48
